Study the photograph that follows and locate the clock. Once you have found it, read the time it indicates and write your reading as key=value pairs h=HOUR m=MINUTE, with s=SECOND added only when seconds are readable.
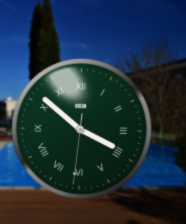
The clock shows h=3 m=51 s=31
